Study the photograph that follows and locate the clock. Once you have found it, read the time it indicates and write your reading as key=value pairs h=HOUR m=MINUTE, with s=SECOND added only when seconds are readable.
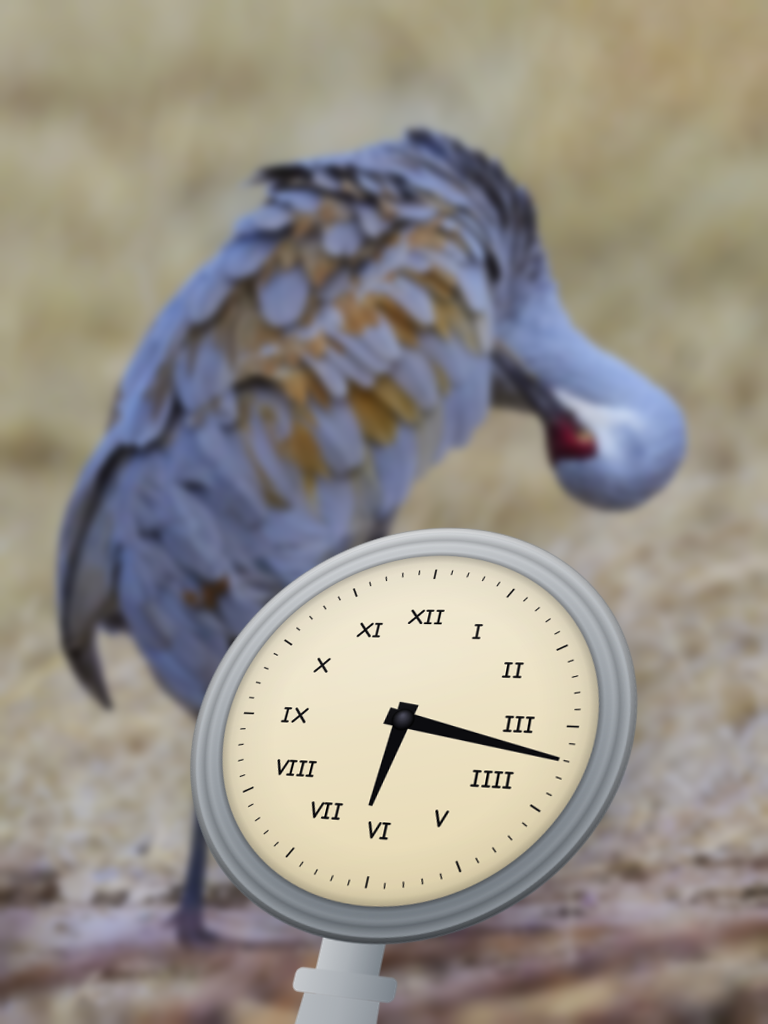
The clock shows h=6 m=17
